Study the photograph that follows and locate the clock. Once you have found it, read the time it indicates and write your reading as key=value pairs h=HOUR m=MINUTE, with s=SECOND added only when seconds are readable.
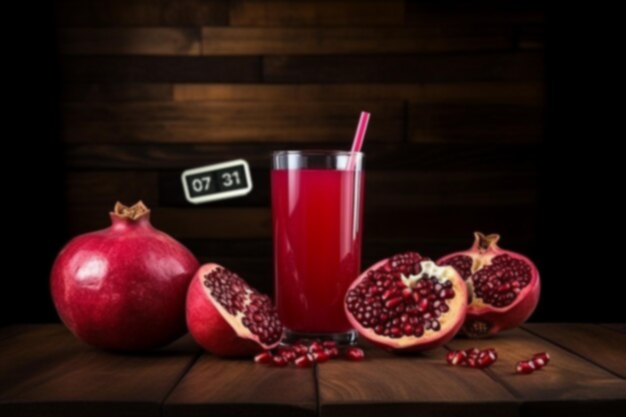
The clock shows h=7 m=31
